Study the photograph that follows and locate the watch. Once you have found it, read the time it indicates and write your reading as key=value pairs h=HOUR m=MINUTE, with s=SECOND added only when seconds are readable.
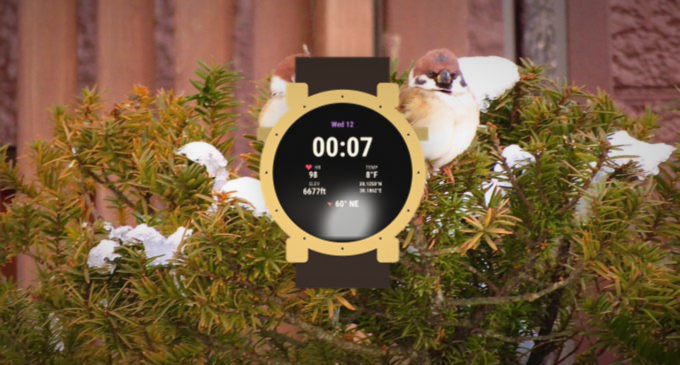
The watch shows h=0 m=7
